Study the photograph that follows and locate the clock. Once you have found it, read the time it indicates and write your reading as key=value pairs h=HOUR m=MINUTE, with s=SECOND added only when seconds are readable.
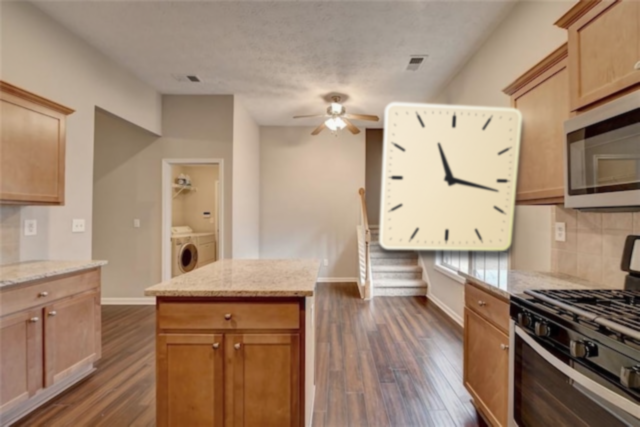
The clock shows h=11 m=17
